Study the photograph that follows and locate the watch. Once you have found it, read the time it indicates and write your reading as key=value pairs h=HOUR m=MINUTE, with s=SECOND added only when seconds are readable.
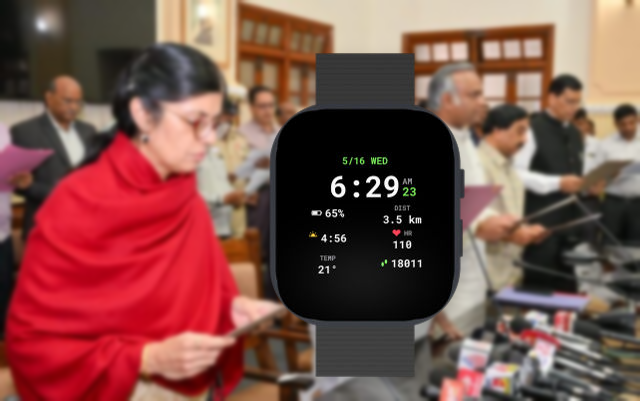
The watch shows h=6 m=29 s=23
